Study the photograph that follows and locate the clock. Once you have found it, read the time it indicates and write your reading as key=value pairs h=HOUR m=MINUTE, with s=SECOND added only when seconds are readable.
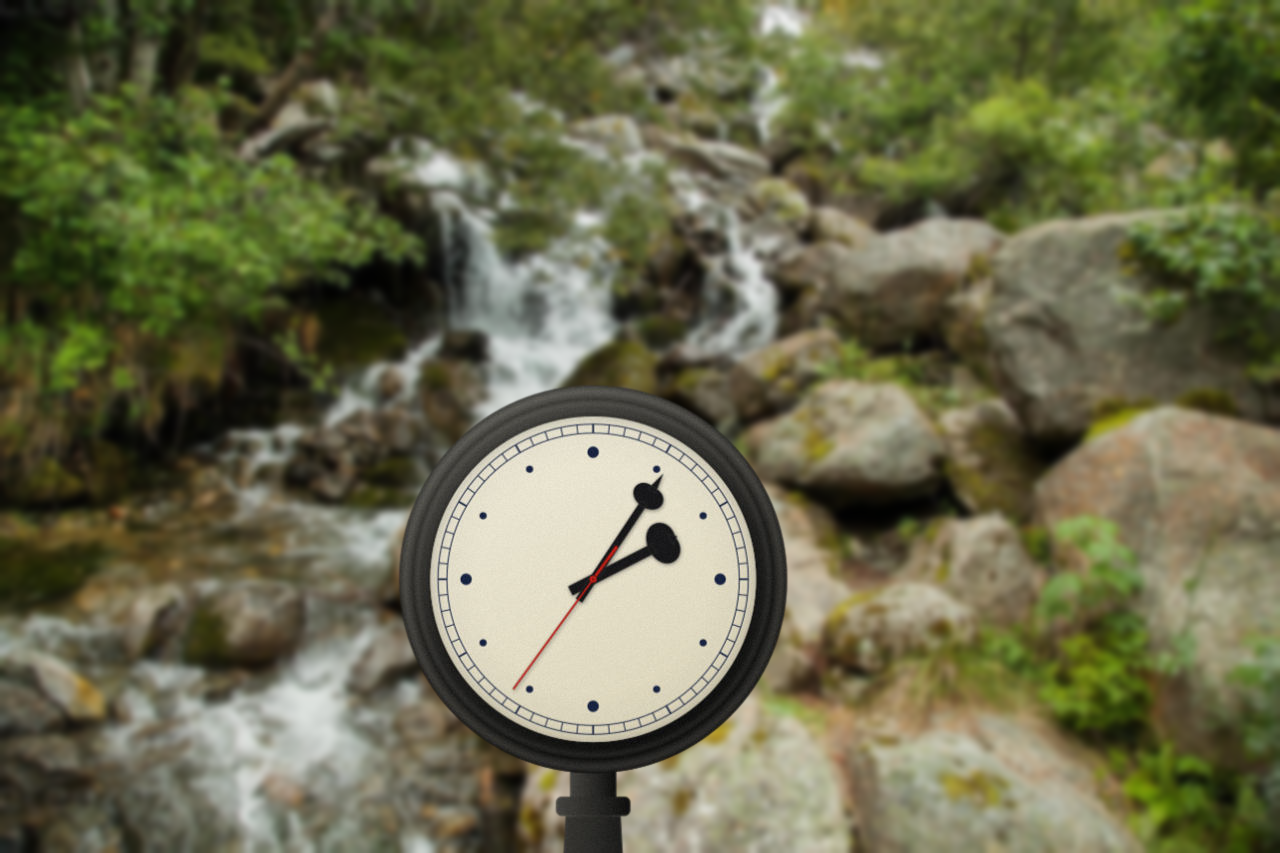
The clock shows h=2 m=5 s=36
